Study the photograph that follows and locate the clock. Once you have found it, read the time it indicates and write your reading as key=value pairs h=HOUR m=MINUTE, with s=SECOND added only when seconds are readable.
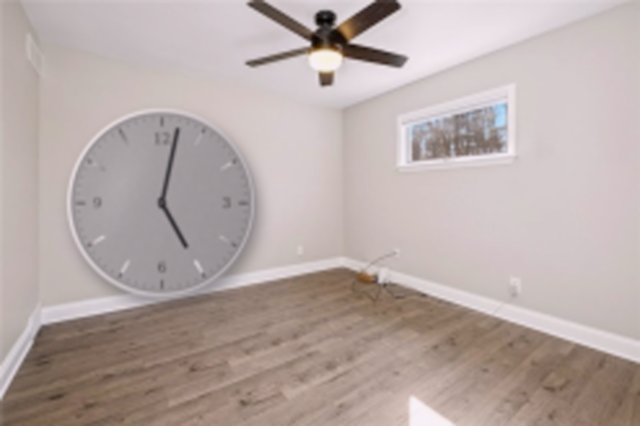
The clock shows h=5 m=2
